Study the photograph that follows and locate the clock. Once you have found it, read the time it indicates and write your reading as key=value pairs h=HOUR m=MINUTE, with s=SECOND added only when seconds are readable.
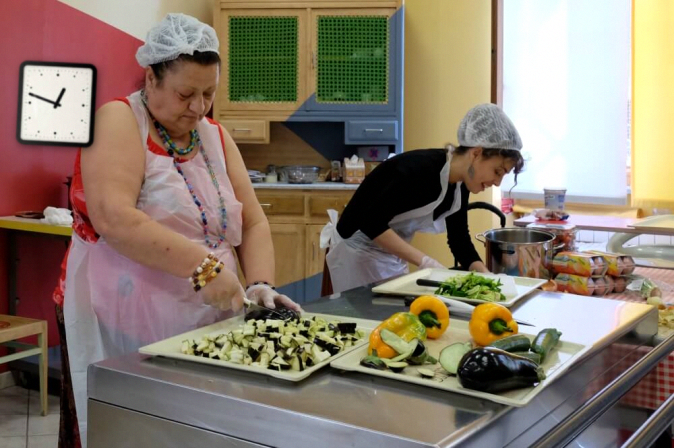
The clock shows h=12 m=48
